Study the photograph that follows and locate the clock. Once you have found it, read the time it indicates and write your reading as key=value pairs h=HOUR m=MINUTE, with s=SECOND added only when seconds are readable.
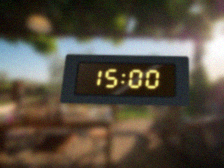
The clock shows h=15 m=0
